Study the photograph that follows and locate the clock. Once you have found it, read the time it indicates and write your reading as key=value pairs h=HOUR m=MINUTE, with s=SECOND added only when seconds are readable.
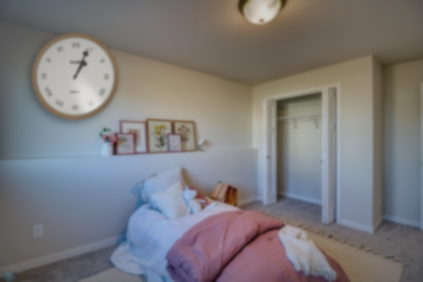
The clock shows h=1 m=4
